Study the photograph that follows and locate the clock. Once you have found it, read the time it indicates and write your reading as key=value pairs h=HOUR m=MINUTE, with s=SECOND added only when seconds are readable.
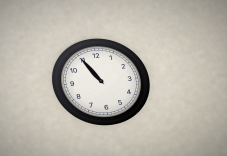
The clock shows h=10 m=55
